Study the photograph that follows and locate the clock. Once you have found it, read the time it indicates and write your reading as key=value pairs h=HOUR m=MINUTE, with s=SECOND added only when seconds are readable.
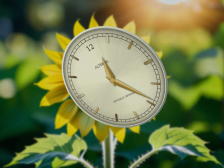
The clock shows h=12 m=24
